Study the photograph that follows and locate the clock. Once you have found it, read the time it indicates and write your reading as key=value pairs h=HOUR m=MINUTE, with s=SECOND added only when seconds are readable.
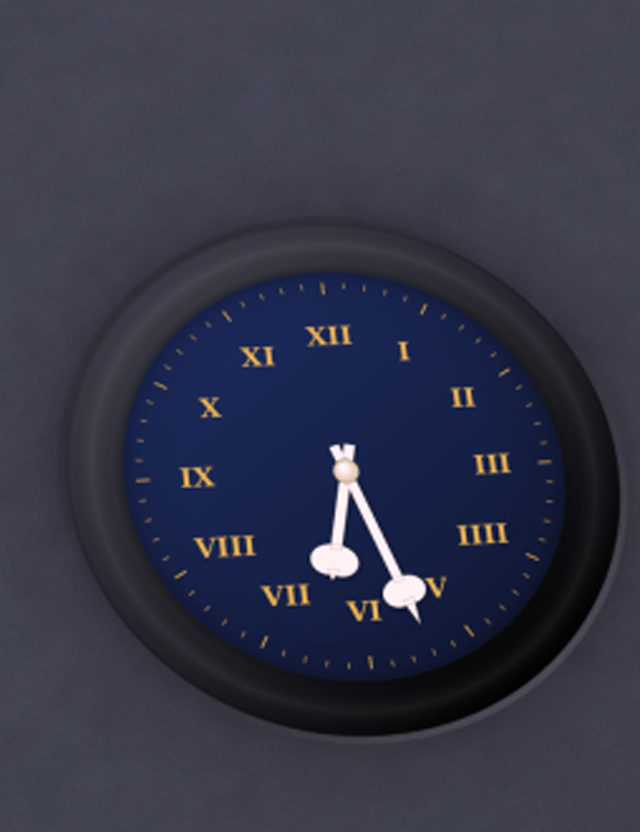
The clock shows h=6 m=27
